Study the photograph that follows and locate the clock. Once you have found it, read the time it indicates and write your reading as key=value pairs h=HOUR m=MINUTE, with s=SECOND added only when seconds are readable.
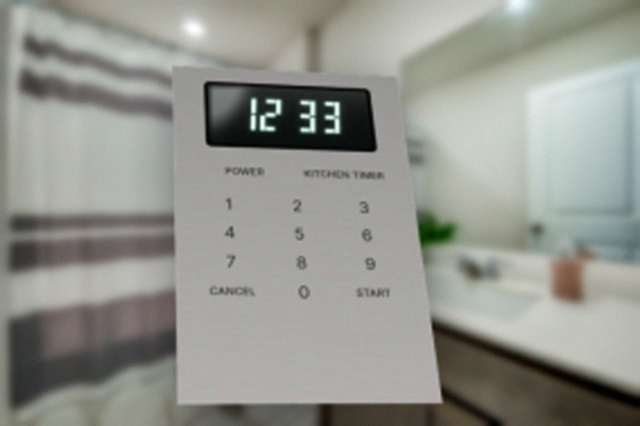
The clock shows h=12 m=33
